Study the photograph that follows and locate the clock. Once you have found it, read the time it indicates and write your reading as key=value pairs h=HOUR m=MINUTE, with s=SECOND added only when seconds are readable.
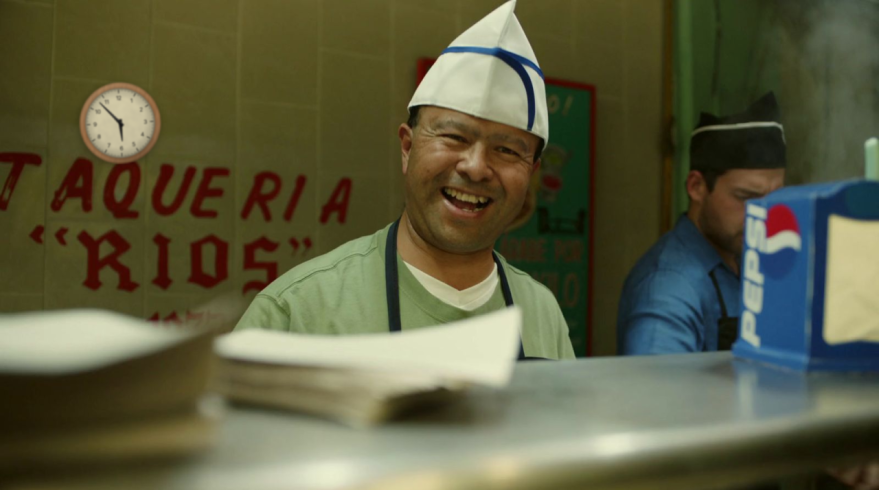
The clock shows h=5 m=53
